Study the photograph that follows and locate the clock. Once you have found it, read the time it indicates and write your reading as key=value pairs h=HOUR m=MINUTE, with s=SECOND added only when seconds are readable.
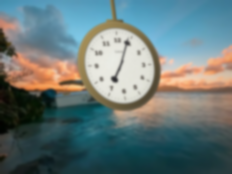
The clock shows h=7 m=4
